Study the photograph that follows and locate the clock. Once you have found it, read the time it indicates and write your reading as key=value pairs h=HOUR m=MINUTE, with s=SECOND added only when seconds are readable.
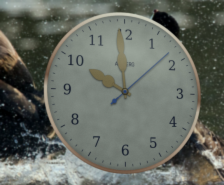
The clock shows h=9 m=59 s=8
